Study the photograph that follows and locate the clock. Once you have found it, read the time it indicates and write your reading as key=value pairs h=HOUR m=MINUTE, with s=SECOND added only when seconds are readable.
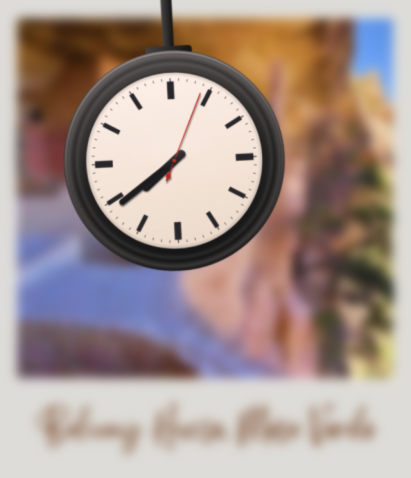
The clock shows h=7 m=39 s=4
